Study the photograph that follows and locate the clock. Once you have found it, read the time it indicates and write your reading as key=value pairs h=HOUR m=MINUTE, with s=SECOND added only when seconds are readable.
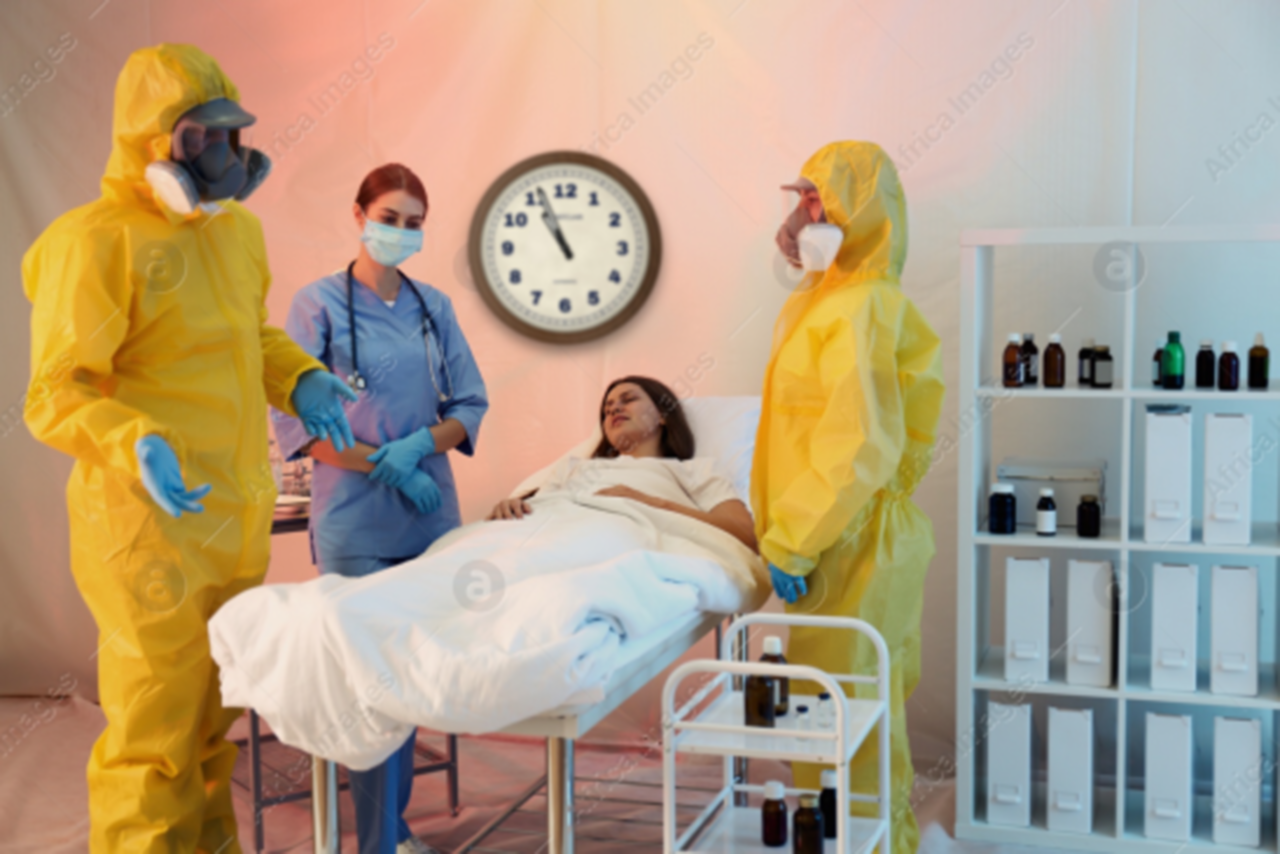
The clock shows h=10 m=56
